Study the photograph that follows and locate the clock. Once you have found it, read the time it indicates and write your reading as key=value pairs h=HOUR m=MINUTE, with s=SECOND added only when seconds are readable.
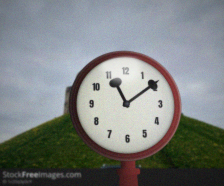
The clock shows h=11 m=9
